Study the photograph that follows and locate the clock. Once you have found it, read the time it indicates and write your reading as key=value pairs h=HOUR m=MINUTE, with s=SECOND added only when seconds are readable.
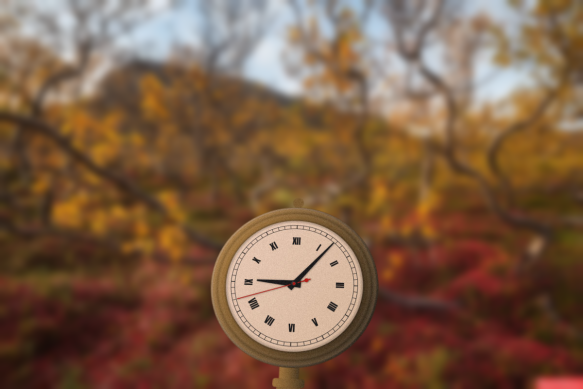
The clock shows h=9 m=6 s=42
